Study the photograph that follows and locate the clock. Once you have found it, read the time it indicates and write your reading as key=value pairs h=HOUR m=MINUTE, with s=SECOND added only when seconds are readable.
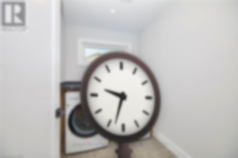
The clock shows h=9 m=33
